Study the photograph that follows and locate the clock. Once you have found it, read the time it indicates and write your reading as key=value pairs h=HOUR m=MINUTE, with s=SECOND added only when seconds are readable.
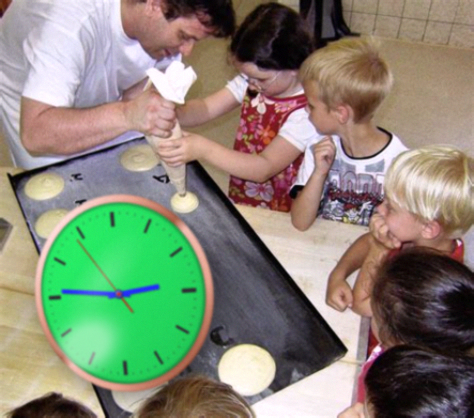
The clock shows h=2 m=45 s=54
